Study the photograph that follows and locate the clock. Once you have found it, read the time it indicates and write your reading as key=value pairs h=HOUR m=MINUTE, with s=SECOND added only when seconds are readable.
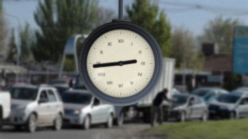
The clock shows h=2 m=44
